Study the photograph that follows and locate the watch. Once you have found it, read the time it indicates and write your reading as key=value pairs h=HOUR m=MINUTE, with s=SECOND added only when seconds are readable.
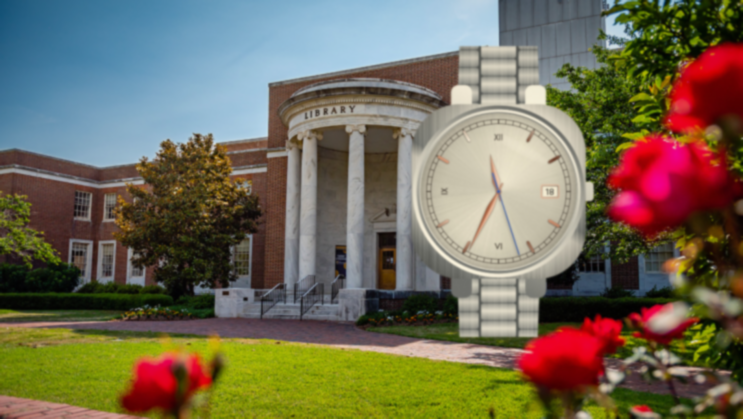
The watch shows h=11 m=34 s=27
